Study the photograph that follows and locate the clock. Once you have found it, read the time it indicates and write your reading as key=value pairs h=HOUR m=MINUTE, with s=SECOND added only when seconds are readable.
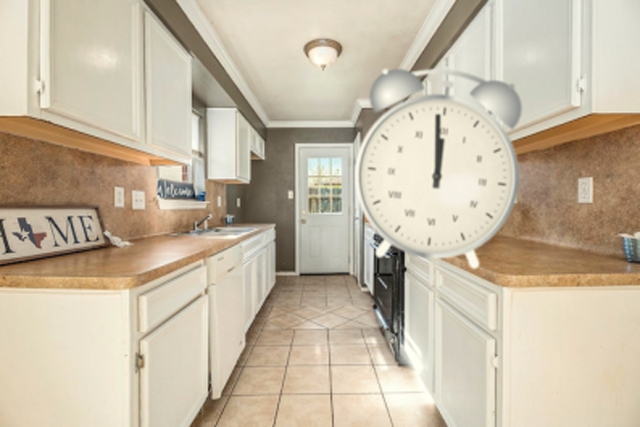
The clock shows h=11 m=59
